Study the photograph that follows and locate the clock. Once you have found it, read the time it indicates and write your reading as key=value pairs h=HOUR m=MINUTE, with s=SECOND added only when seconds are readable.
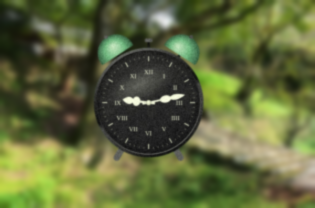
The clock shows h=9 m=13
